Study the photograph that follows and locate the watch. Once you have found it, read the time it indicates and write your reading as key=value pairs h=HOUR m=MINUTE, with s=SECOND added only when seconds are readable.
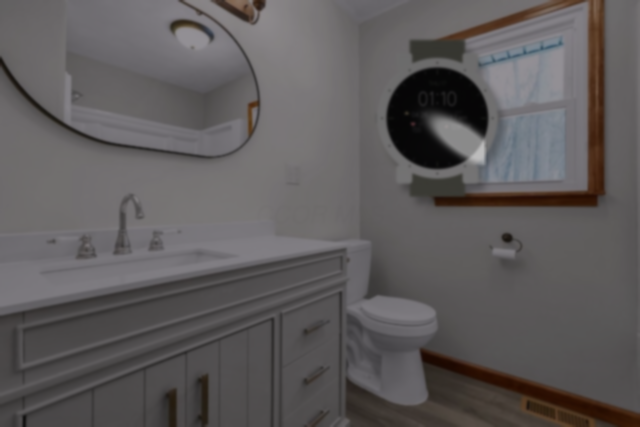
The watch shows h=1 m=10
